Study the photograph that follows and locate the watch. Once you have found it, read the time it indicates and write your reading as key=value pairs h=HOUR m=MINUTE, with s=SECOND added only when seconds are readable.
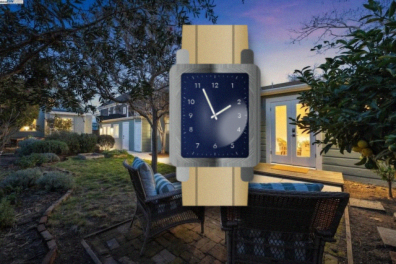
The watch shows h=1 m=56
